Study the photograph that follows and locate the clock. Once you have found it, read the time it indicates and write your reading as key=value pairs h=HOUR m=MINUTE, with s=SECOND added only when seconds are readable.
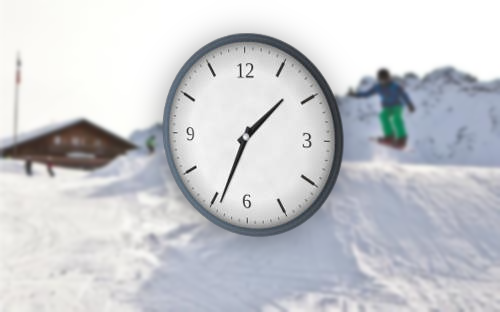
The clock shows h=1 m=34
